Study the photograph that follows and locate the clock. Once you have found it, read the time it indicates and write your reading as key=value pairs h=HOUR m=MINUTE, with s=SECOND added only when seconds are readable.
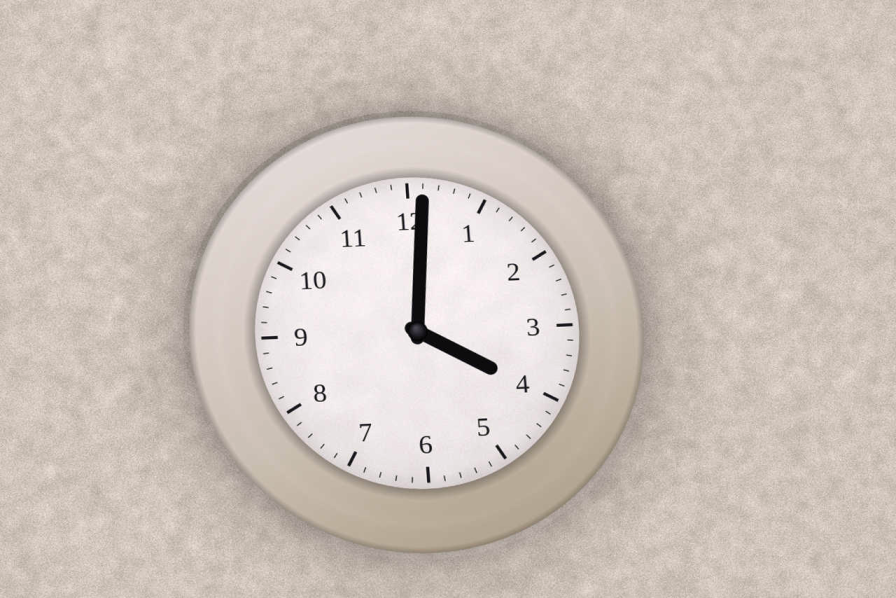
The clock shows h=4 m=1
